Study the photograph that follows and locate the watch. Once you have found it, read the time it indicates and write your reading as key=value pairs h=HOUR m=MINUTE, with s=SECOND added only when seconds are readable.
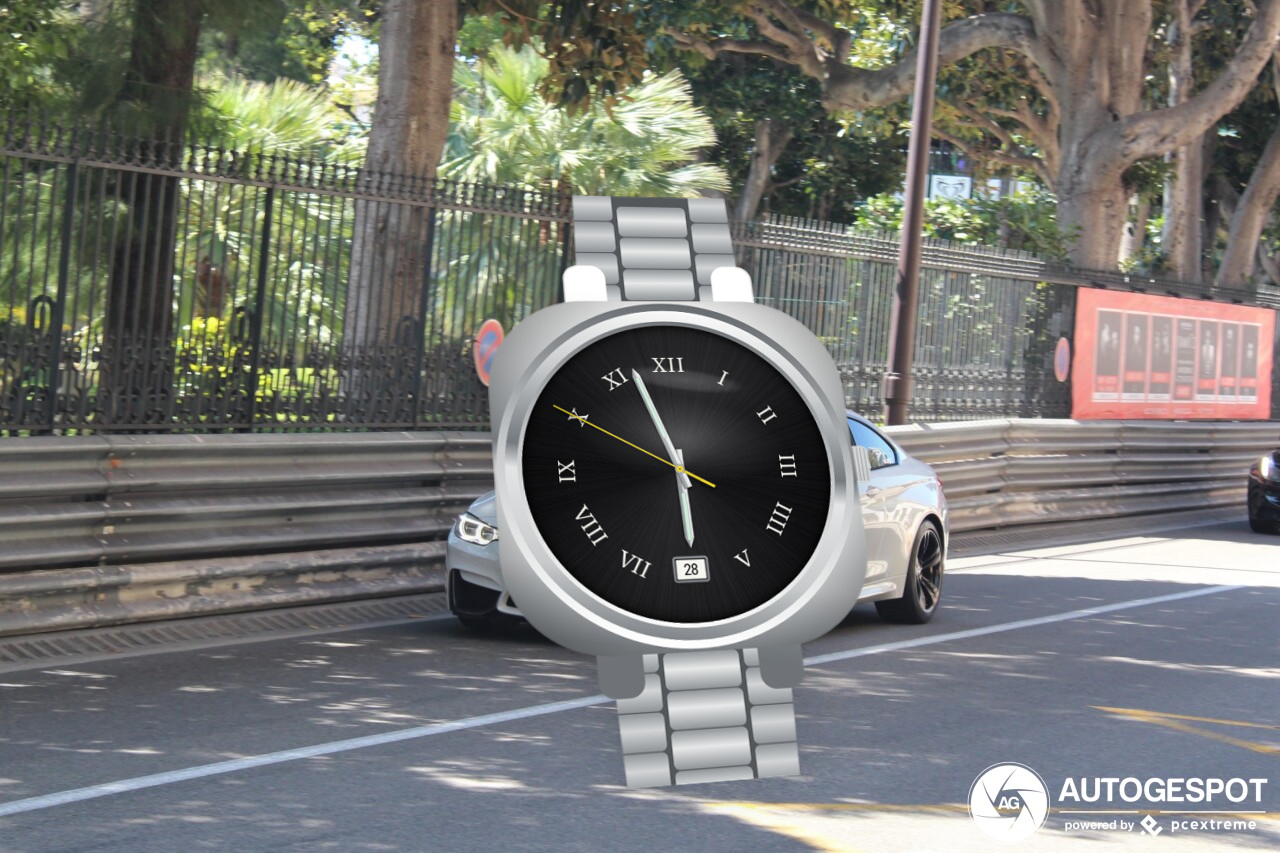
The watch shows h=5 m=56 s=50
